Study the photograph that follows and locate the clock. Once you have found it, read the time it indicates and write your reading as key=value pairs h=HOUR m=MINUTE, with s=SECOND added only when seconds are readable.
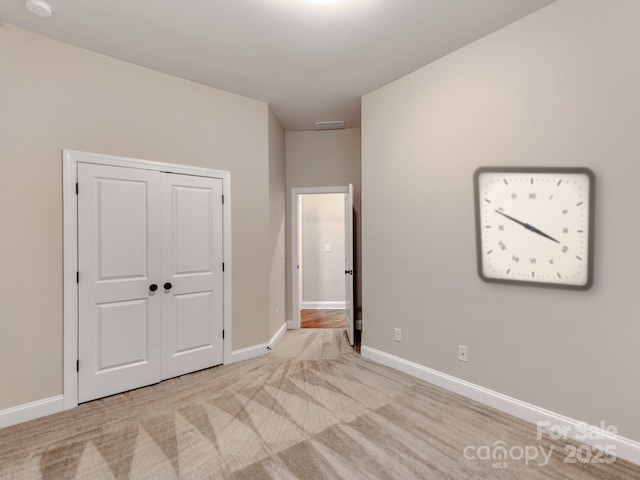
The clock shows h=3 m=49
